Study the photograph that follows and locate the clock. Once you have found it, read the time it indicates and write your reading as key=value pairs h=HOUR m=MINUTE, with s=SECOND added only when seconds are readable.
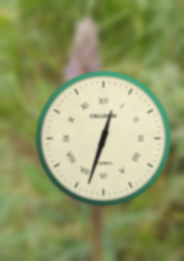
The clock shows h=12 m=33
